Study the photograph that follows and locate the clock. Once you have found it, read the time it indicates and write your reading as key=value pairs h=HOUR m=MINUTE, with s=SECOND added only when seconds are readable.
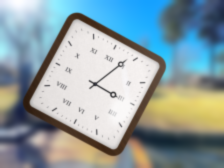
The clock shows h=3 m=4
